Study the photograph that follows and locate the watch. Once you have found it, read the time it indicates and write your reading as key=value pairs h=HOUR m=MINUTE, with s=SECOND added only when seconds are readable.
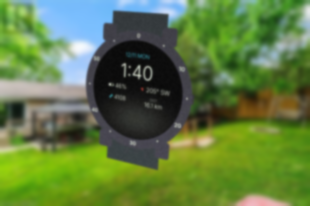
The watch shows h=1 m=40
